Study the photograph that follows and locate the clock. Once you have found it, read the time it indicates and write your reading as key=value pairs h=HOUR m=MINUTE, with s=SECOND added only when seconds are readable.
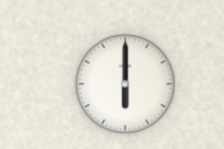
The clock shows h=6 m=0
